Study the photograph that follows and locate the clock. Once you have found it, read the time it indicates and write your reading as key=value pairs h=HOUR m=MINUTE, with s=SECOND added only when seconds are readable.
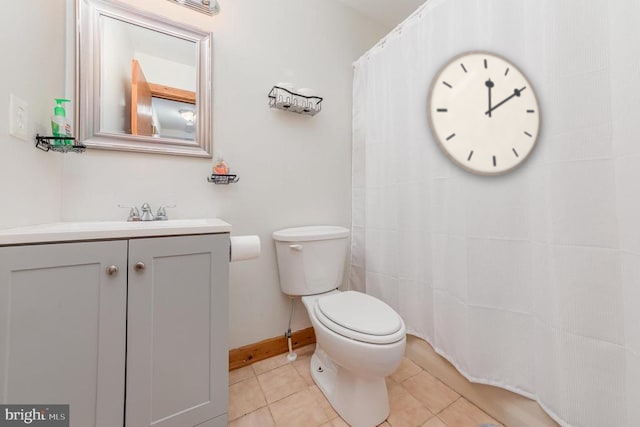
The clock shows h=12 m=10
